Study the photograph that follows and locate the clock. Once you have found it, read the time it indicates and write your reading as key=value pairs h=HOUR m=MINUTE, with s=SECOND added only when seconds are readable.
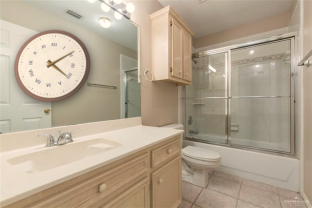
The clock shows h=4 m=9
